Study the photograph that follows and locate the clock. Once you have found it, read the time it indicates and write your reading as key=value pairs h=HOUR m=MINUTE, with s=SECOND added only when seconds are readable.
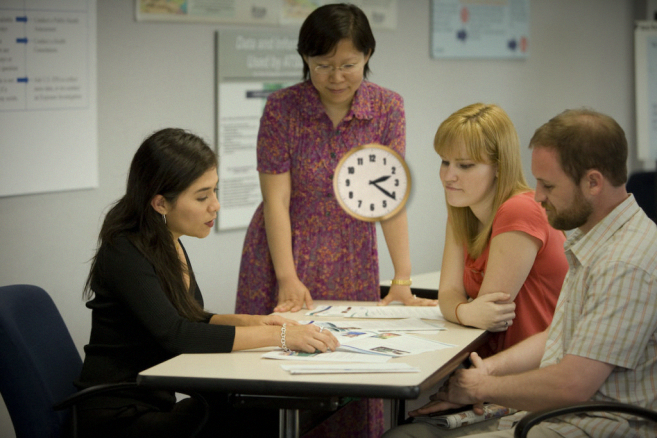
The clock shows h=2 m=21
